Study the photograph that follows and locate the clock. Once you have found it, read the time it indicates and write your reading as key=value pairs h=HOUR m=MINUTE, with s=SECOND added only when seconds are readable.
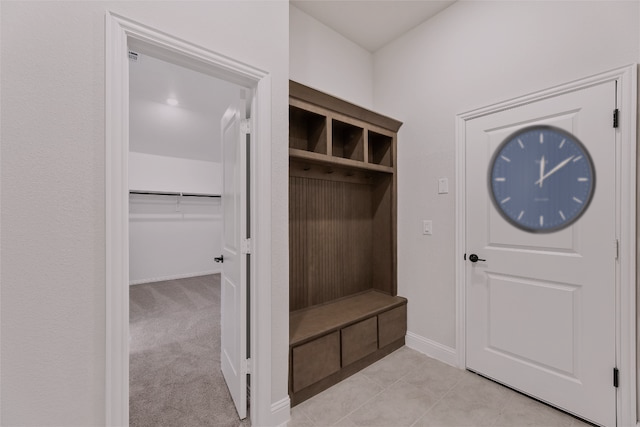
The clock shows h=12 m=9
